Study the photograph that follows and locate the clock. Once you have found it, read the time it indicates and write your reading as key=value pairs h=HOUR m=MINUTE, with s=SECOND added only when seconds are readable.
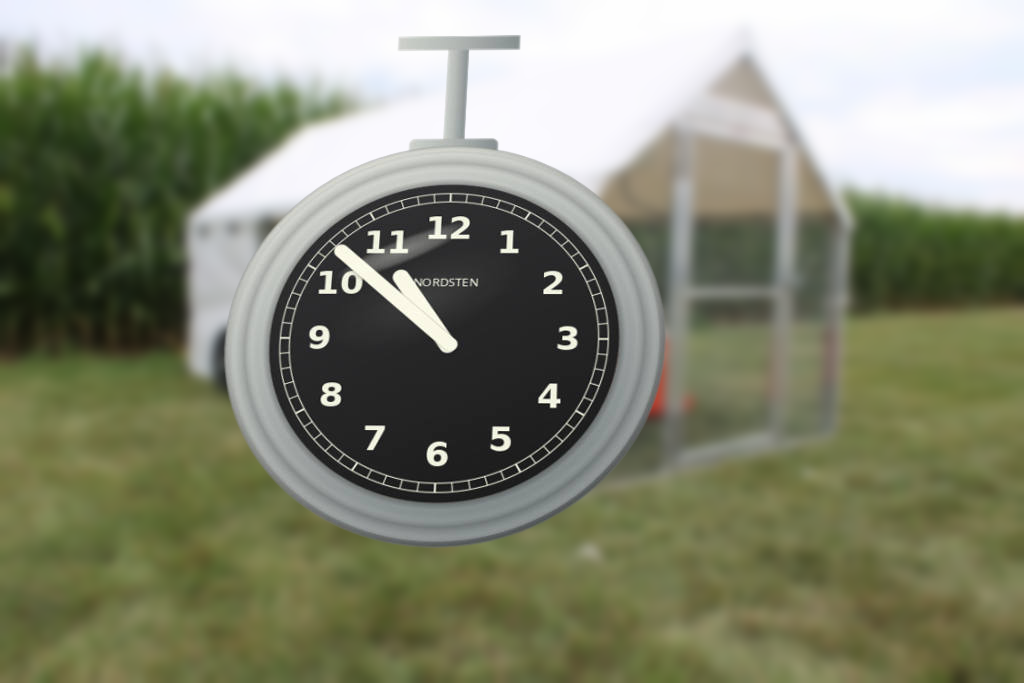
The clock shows h=10 m=52
